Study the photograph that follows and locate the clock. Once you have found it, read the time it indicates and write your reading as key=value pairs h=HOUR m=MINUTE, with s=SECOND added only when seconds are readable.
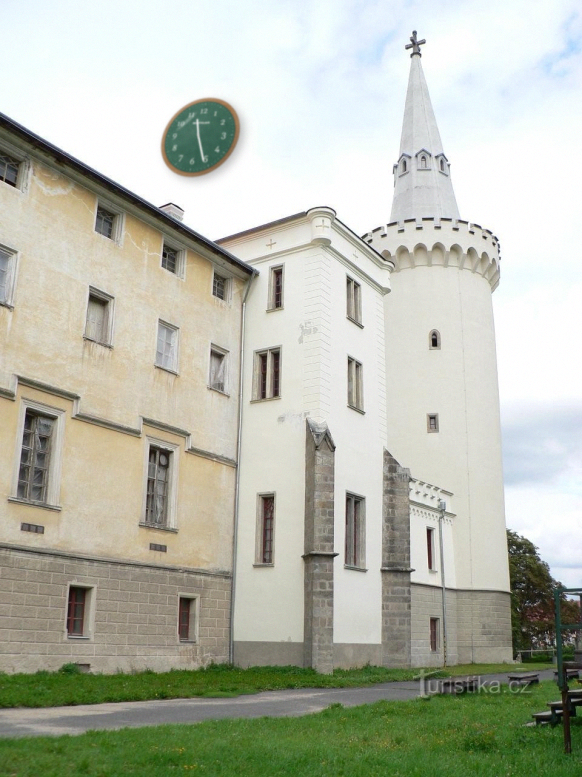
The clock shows h=11 m=26
